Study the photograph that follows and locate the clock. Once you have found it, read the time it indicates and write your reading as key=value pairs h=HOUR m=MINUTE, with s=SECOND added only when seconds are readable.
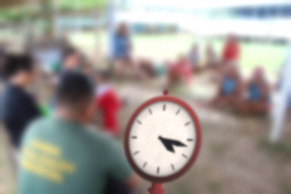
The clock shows h=4 m=17
